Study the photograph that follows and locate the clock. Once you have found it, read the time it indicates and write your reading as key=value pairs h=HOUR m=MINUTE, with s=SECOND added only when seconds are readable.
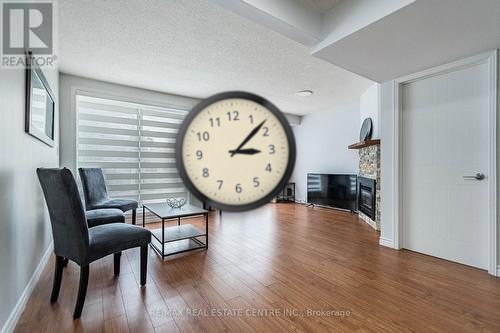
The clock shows h=3 m=8
